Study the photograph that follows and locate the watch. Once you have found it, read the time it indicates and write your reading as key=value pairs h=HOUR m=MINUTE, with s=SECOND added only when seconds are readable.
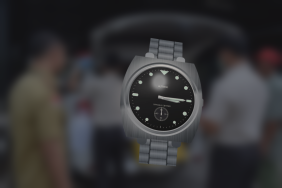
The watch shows h=3 m=15
